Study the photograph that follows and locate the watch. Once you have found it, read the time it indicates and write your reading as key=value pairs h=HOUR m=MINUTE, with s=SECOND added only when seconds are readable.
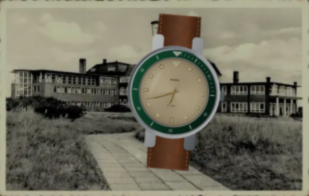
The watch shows h=6 m=42
